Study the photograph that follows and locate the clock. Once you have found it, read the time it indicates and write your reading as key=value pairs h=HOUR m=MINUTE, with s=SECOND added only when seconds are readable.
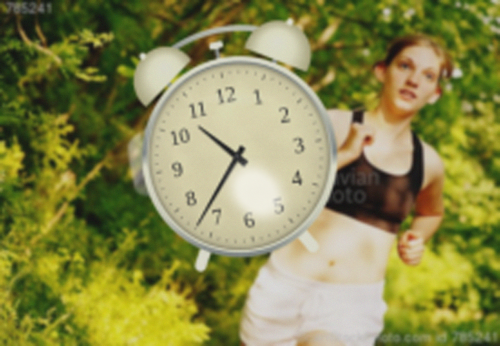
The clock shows h=10 m=37
